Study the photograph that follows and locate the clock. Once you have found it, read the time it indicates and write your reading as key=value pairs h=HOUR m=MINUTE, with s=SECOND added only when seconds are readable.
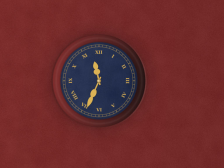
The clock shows h=11 m=34
